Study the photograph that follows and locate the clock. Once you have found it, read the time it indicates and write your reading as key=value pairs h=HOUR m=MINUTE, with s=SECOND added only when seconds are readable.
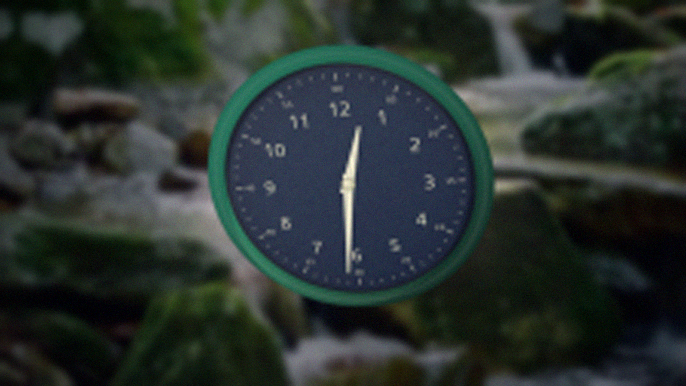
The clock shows h=12 m=31
